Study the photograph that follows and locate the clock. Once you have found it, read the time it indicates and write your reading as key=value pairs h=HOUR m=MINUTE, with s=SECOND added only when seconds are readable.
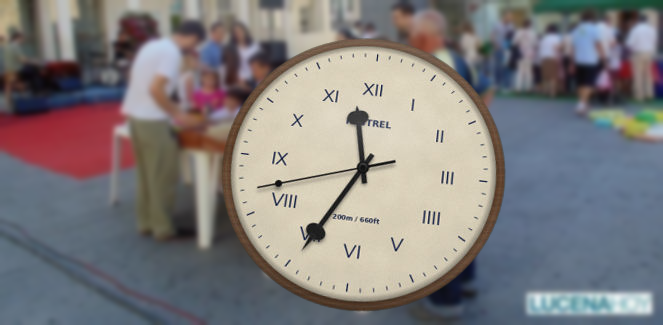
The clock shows h=11 m=34 s=42
